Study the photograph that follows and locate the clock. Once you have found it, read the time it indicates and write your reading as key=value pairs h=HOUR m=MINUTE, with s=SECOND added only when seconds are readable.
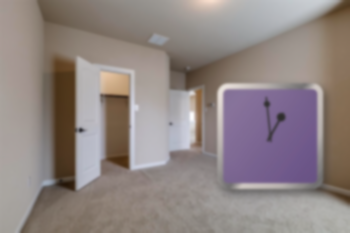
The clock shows h=12 m=59
